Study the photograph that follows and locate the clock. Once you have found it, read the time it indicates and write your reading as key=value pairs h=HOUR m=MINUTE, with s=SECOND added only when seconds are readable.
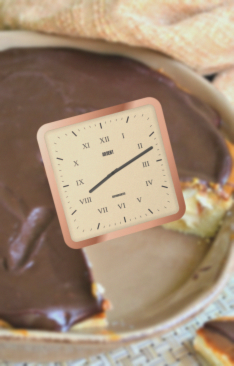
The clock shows h=8 m=12
